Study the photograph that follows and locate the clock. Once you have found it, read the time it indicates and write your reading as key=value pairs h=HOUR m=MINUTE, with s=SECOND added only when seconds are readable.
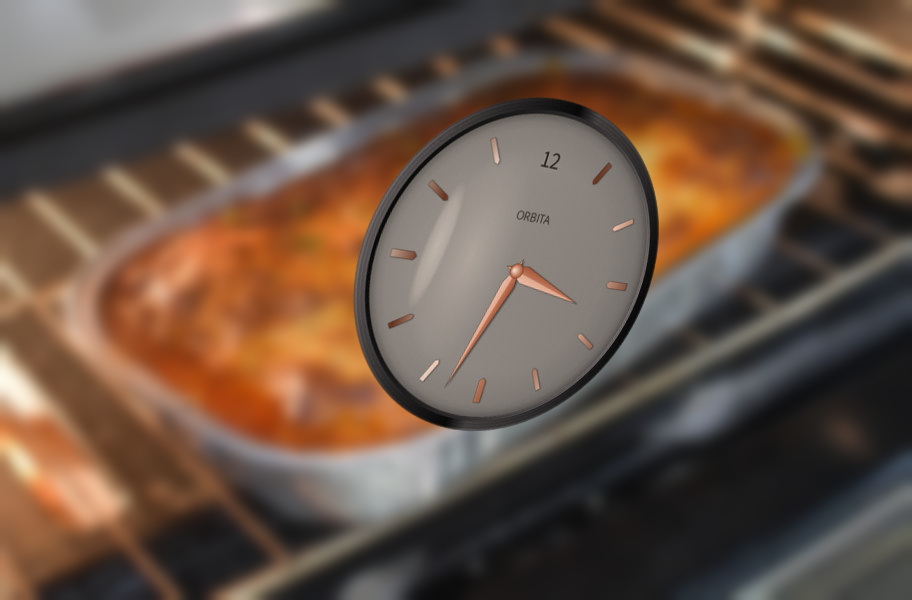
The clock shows h=3 m=33
